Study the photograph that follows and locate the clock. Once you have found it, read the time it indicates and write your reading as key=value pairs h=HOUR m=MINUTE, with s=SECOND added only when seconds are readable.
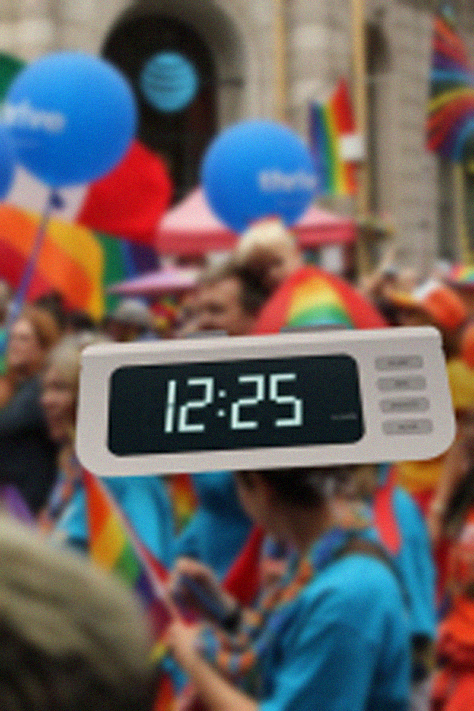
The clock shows h=12 m=25
